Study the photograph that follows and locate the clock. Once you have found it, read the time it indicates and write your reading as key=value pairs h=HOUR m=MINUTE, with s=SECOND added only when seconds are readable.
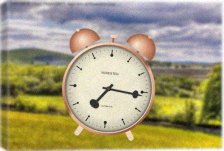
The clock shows h=7 m=16
